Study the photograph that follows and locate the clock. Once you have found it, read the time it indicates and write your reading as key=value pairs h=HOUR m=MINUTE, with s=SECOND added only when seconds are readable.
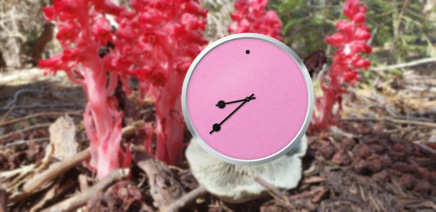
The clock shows h=8 m=38
